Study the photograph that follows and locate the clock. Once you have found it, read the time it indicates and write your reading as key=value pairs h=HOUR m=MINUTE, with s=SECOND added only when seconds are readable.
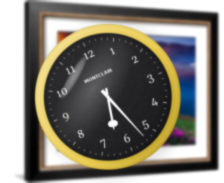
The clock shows h=6 m=27
